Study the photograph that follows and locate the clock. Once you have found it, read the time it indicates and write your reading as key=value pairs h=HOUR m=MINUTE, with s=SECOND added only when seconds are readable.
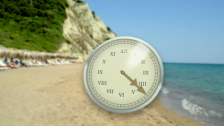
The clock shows h=4 m=22
